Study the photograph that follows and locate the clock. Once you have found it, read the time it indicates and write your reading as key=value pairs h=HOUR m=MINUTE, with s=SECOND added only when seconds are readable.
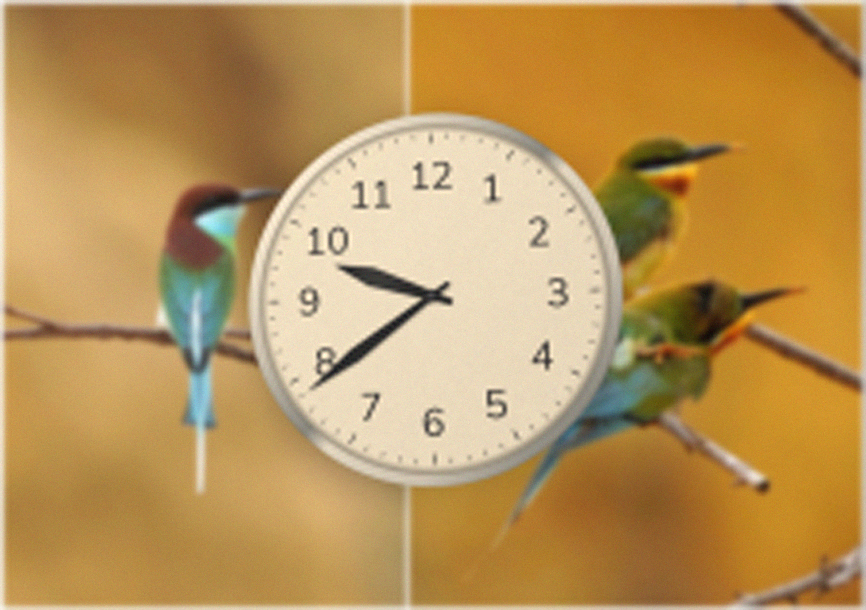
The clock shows h=9 m=39
